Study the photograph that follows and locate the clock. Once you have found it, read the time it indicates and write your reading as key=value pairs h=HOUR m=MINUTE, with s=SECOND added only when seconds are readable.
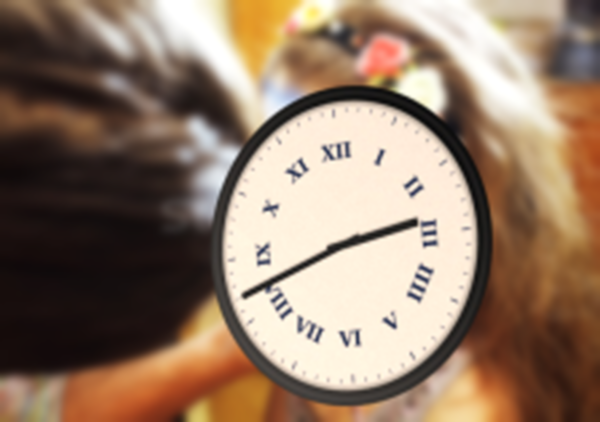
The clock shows h=2 m=42
